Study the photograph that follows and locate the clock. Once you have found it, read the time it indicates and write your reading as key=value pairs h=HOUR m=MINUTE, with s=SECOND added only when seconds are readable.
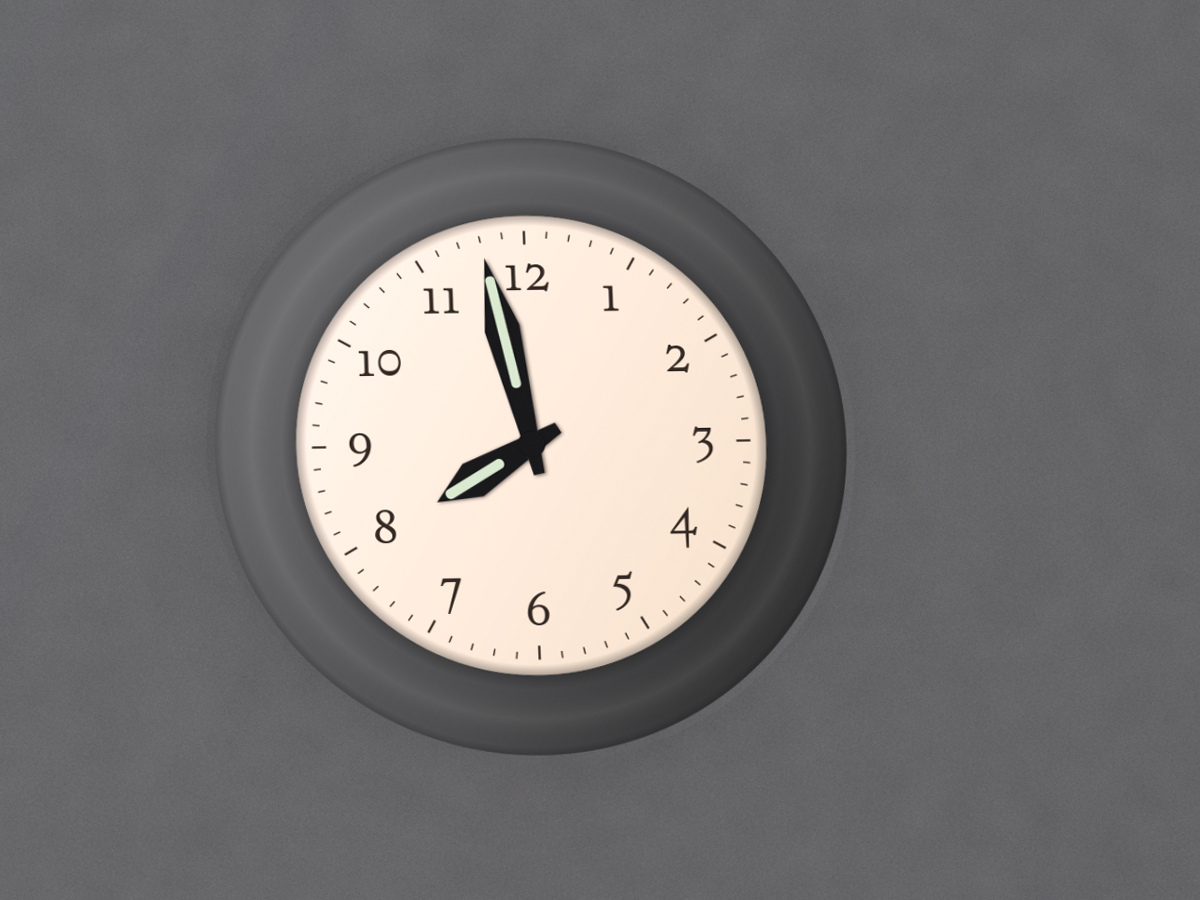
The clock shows h=7 m=58
